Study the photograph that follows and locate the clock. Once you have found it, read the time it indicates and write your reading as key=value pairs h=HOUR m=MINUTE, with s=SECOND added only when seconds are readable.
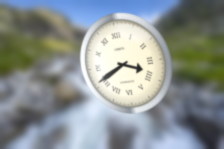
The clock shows h=3 m=41
